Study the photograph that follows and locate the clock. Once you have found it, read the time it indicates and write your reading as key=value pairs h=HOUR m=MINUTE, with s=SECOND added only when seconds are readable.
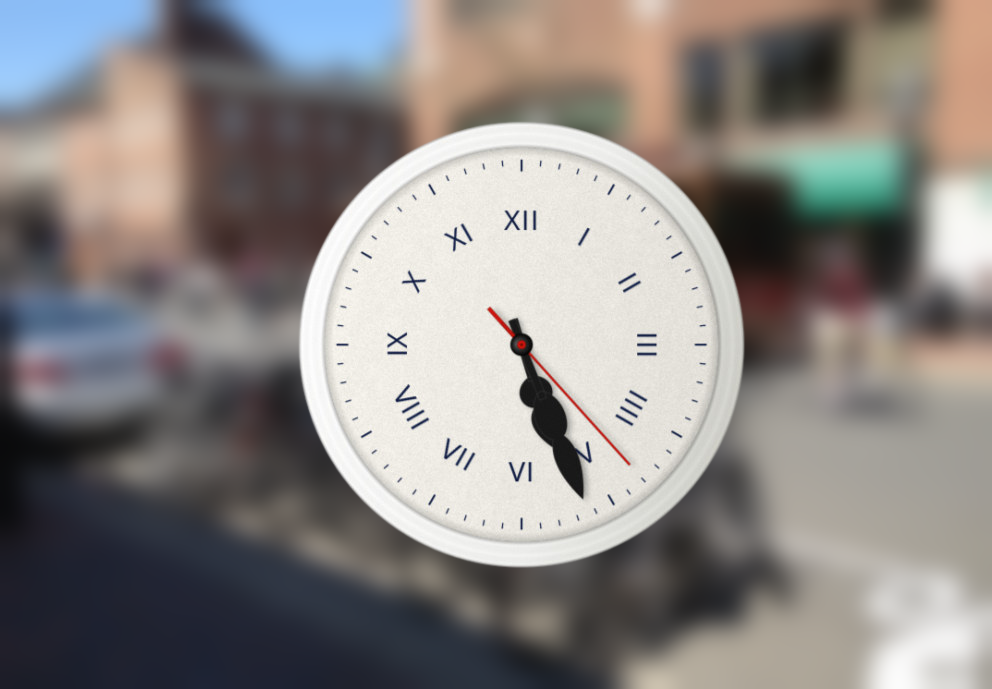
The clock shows h=5 m=26 s=23
